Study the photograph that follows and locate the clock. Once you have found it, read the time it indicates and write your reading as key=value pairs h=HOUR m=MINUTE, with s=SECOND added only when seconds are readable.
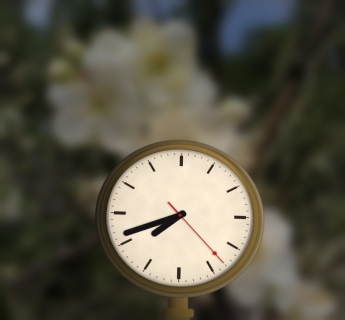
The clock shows h=7 m=41 s=23
